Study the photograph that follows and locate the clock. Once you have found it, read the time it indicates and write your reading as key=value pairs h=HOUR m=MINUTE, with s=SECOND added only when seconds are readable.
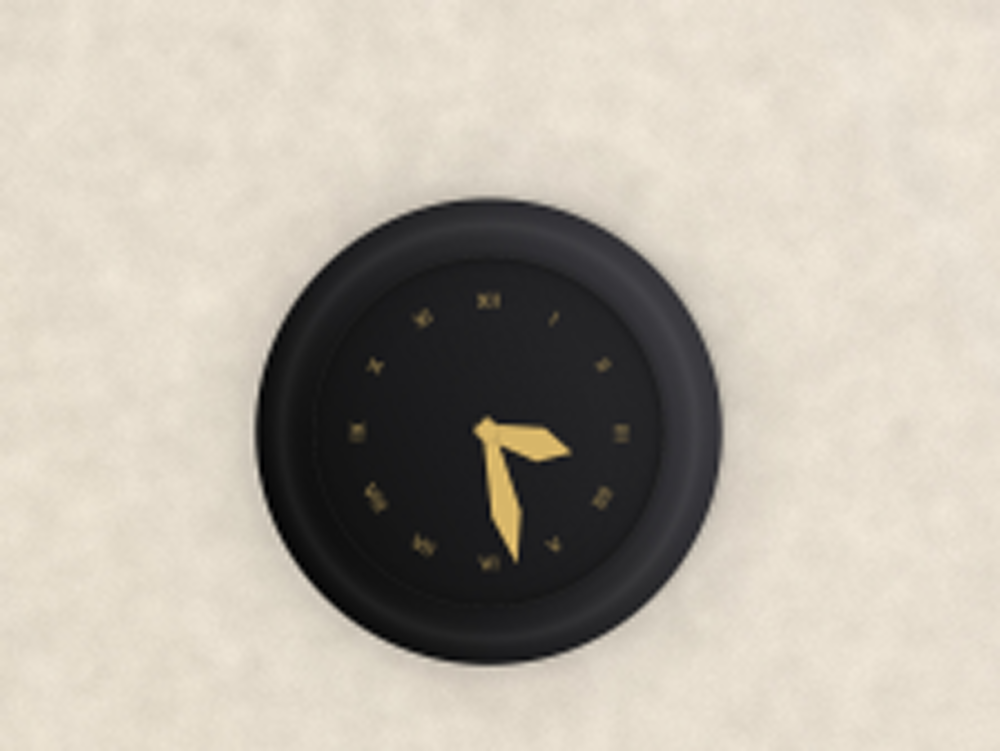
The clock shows h=3 m=28
